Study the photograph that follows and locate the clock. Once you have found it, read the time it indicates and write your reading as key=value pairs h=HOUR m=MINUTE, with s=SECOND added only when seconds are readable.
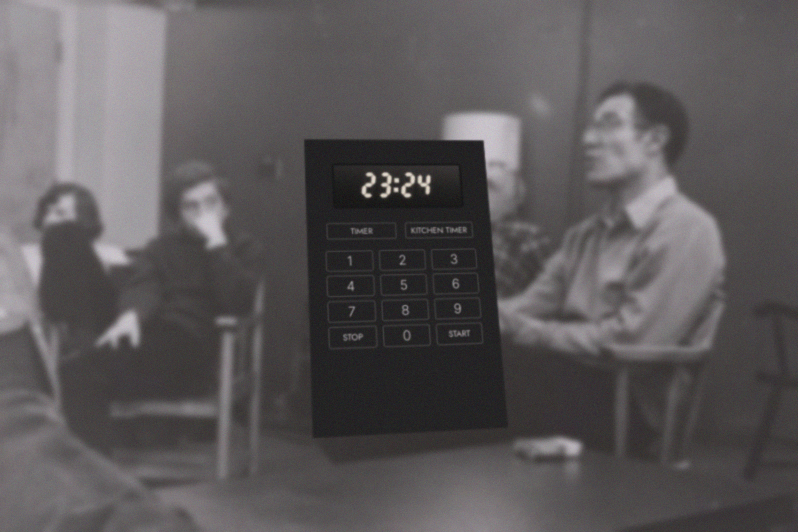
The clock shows h=23 m=24
